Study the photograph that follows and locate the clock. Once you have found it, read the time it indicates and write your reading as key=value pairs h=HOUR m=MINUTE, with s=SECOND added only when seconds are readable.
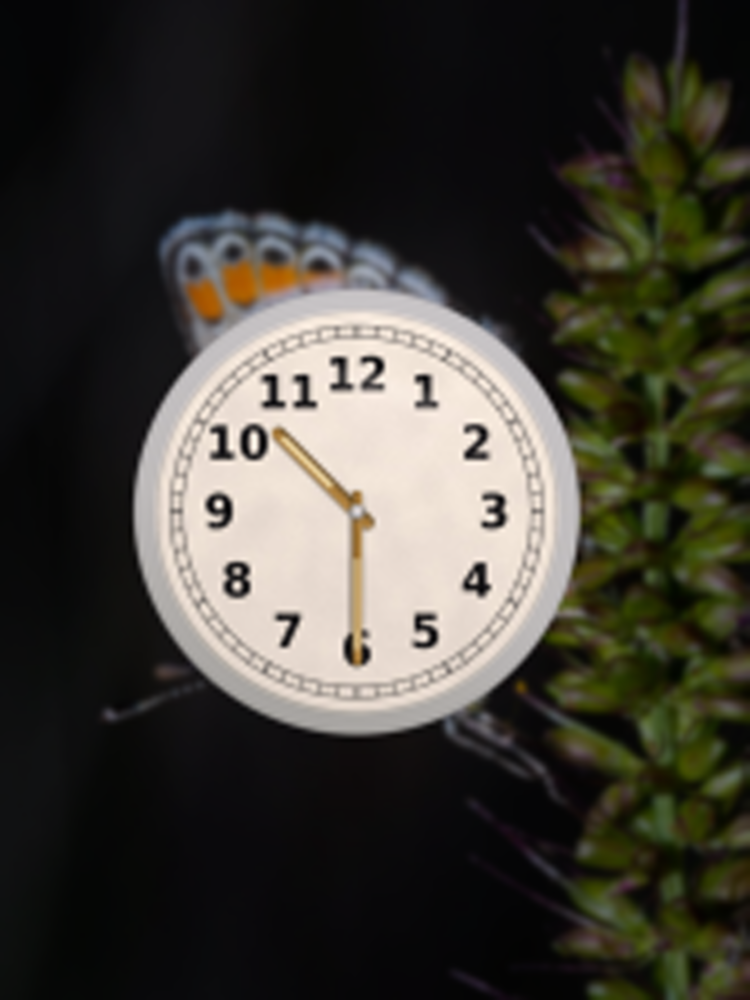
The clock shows h=10 m=30
